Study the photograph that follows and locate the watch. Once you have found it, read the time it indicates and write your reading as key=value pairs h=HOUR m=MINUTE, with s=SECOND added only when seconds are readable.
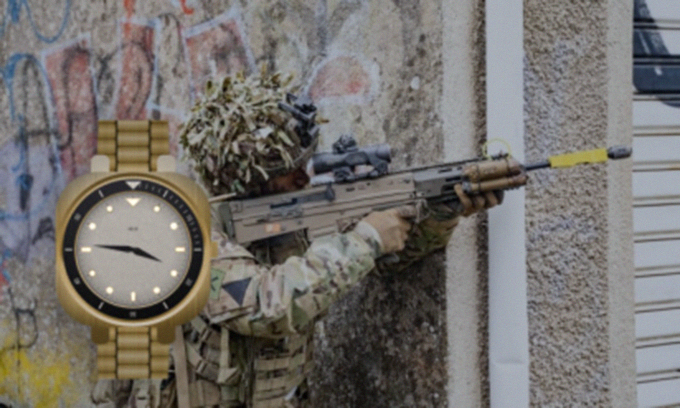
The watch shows h=3 m=46
